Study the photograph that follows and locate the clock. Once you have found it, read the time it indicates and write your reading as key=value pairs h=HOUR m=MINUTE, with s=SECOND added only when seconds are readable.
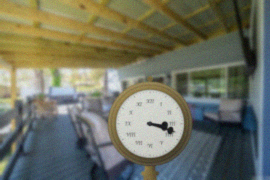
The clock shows h=3 m=18
